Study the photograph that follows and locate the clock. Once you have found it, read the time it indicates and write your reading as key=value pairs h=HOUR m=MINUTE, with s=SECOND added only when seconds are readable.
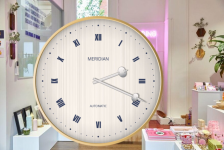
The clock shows h=2 m=19
